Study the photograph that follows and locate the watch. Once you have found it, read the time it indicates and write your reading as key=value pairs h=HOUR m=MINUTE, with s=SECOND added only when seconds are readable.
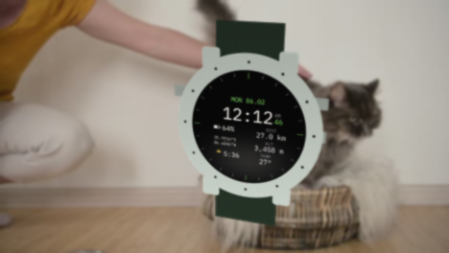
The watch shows h=12 m=12
